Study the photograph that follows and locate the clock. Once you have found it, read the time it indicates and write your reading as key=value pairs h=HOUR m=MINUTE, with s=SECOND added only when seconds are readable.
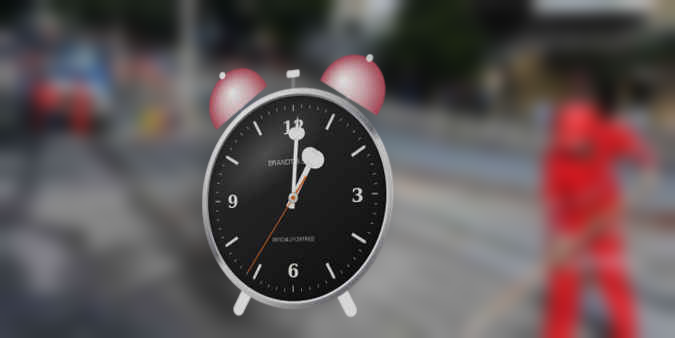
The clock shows h=1 m=0 s=36
